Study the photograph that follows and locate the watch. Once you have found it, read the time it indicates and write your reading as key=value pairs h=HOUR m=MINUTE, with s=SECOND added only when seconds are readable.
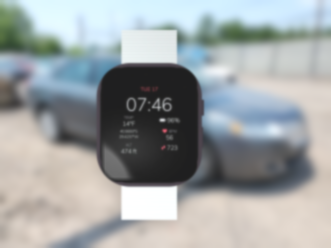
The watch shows h=7 m=46
